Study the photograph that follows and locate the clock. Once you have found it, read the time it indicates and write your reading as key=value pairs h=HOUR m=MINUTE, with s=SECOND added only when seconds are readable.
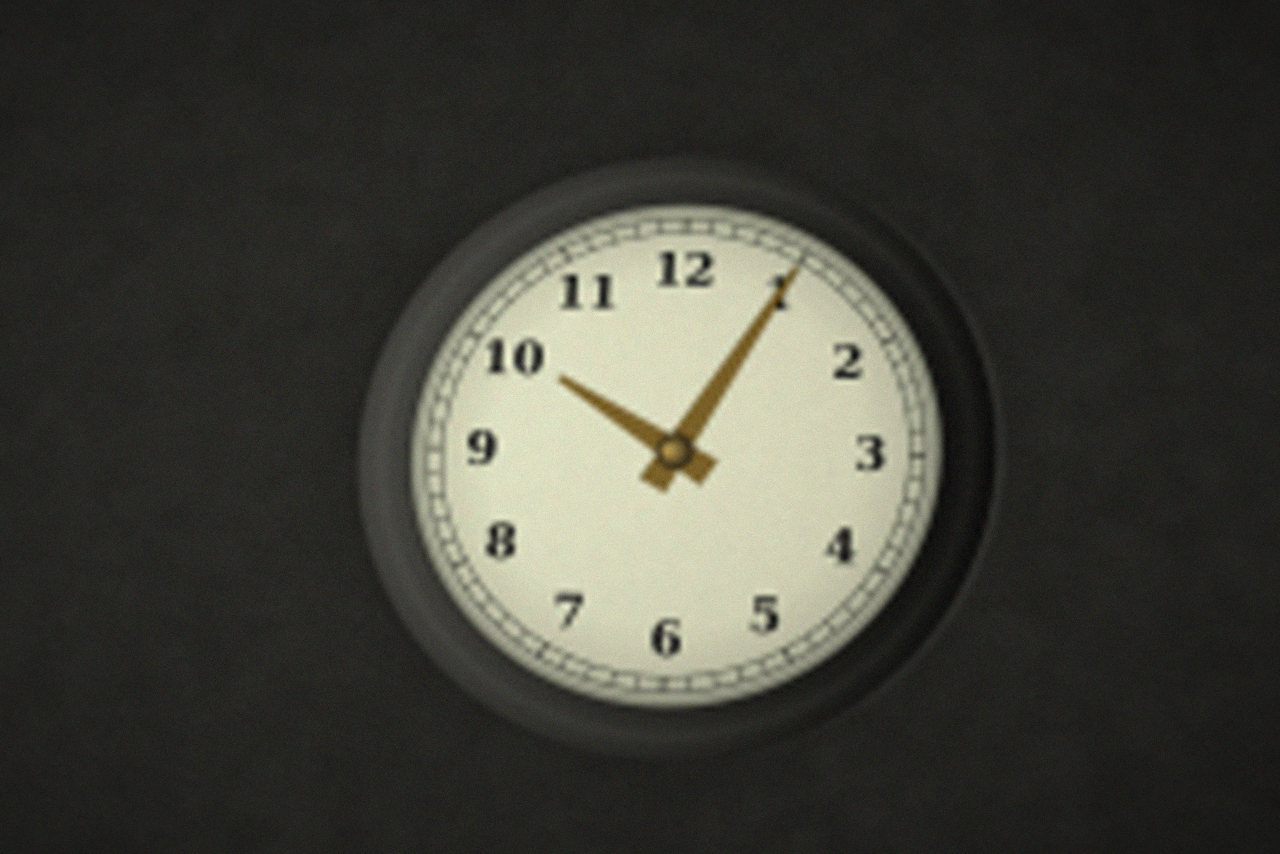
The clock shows h=10 m=5
